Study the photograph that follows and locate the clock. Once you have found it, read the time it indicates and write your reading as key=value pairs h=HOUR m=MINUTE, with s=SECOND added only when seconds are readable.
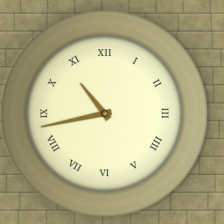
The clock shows h=10 m=43
